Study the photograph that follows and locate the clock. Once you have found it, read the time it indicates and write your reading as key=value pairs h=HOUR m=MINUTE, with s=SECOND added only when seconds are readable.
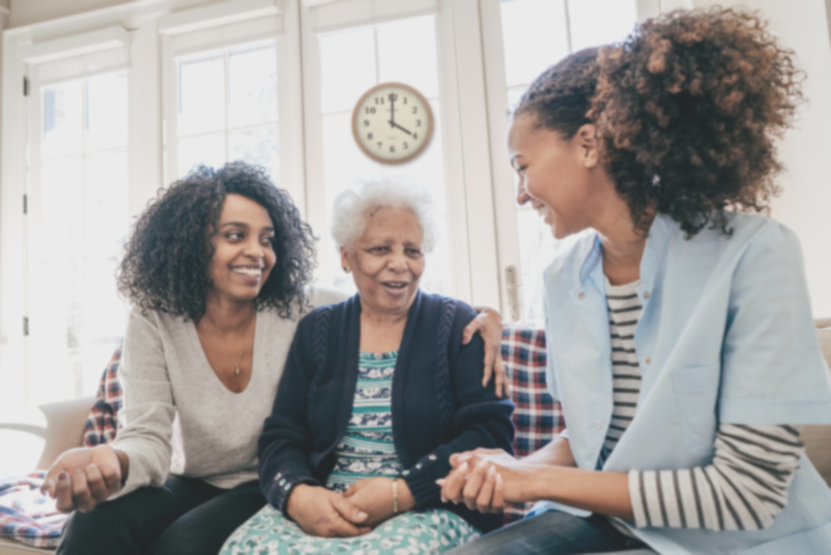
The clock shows h=4 m=0
